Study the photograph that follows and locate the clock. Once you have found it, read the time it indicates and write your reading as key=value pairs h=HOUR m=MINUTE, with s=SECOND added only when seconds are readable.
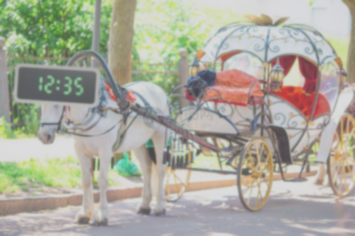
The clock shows h=12 m=35
